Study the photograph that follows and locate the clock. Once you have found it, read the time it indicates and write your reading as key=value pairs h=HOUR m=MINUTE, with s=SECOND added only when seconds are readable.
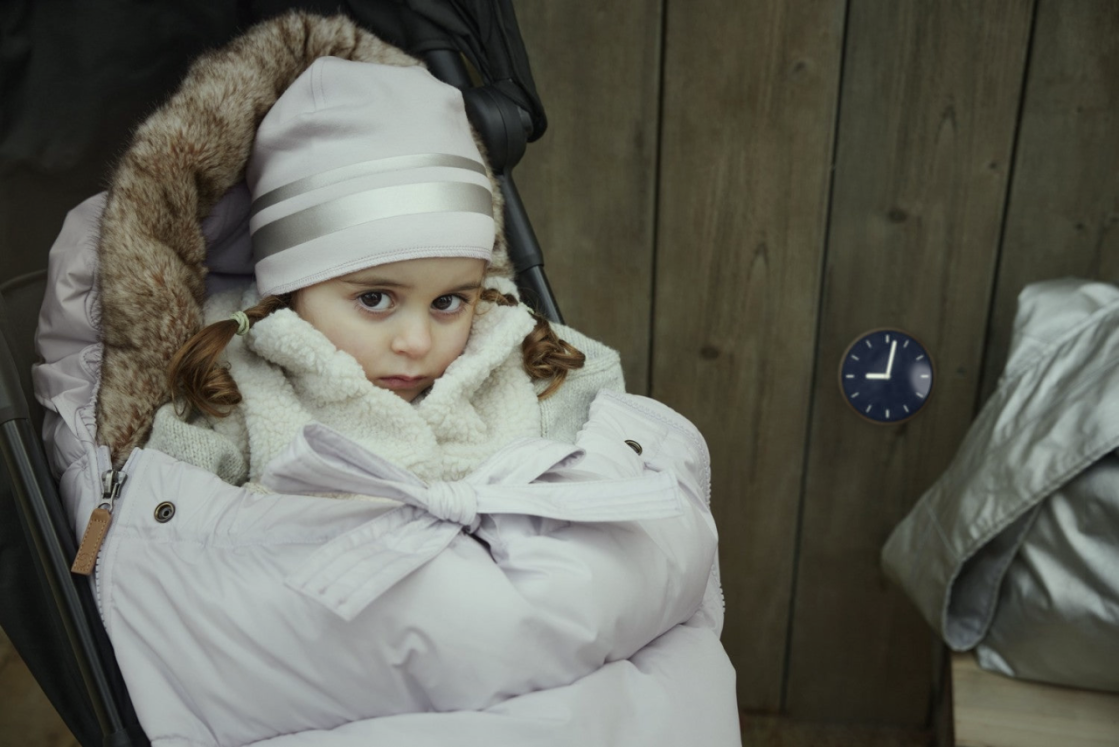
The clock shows h=9 m=2
